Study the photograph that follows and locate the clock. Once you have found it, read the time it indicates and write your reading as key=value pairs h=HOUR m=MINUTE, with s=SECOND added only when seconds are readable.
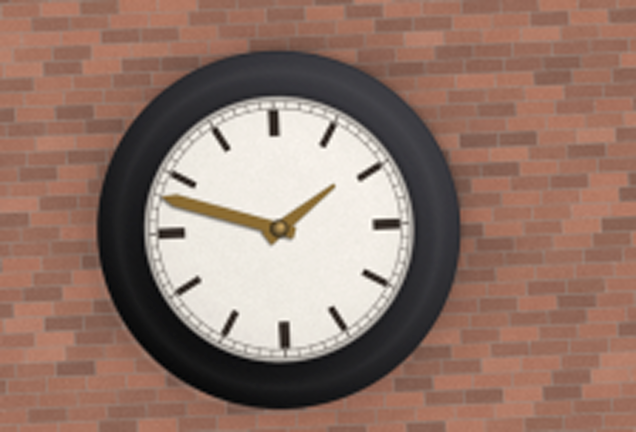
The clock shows h=1 m=48
